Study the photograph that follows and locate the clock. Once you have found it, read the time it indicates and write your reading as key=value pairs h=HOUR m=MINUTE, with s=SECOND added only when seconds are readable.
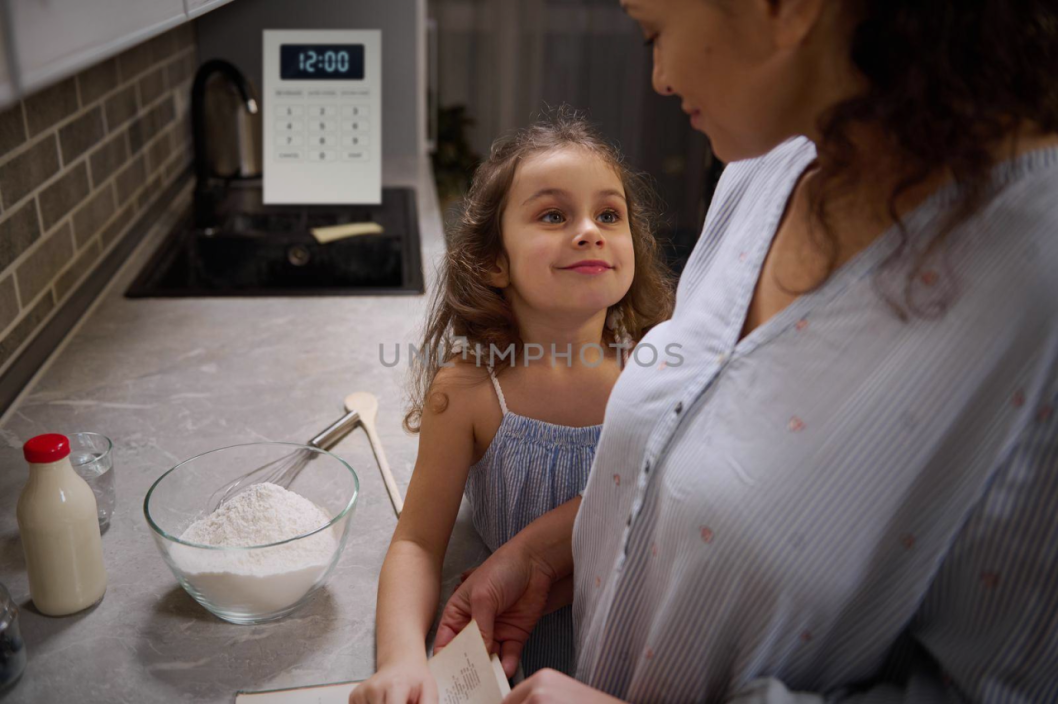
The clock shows h=12 m=0
